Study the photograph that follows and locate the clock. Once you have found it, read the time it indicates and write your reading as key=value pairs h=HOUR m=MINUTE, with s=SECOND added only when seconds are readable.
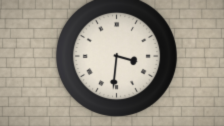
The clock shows h=3 m=31
